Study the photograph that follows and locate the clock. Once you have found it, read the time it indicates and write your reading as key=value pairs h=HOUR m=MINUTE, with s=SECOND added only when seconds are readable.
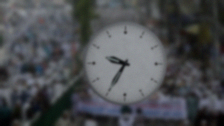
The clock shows h=9 m=35
